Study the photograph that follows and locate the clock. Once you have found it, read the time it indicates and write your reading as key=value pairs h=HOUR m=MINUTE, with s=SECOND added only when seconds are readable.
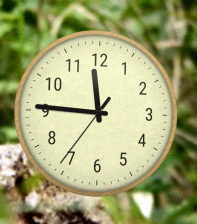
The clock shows h=11 m=45 s=36
